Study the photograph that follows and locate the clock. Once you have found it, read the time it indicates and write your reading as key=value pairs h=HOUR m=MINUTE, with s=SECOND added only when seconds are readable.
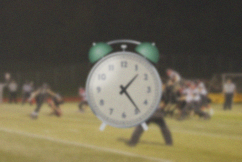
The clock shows h=1 m=24
